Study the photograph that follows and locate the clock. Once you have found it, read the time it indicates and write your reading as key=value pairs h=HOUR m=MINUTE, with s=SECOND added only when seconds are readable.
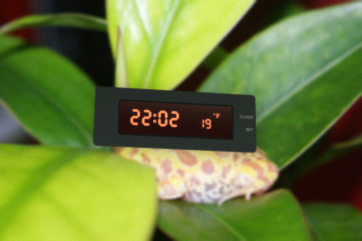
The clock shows h=22 m=2
